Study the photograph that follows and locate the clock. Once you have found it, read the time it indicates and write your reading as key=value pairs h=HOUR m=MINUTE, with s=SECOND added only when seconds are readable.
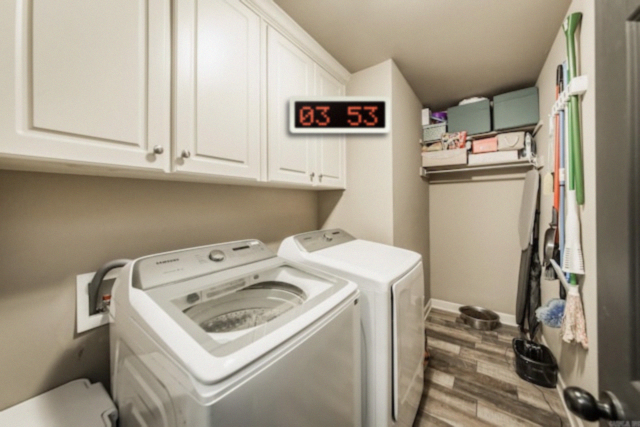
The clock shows h=3 m=53
